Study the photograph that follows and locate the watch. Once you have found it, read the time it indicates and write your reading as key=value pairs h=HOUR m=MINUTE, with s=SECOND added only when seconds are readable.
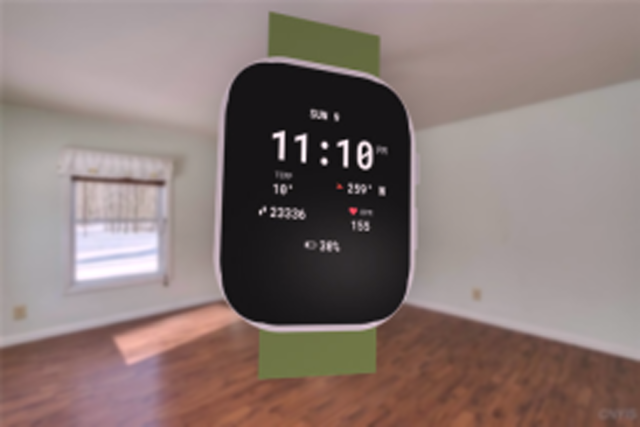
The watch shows h=11 m=10
